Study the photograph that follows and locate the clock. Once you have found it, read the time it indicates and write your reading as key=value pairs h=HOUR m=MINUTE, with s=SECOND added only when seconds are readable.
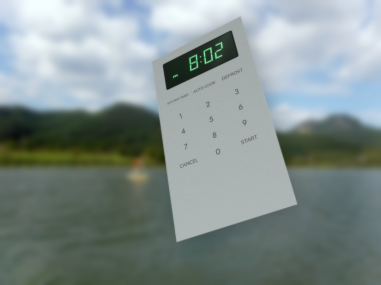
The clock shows h=8 m=2
